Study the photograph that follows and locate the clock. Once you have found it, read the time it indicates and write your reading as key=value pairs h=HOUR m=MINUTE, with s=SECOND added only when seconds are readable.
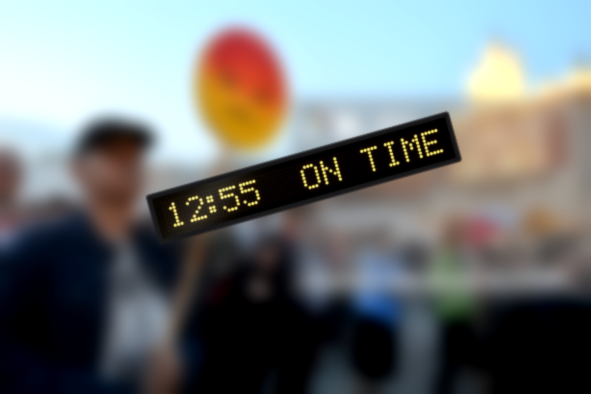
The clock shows h=12 m=55
